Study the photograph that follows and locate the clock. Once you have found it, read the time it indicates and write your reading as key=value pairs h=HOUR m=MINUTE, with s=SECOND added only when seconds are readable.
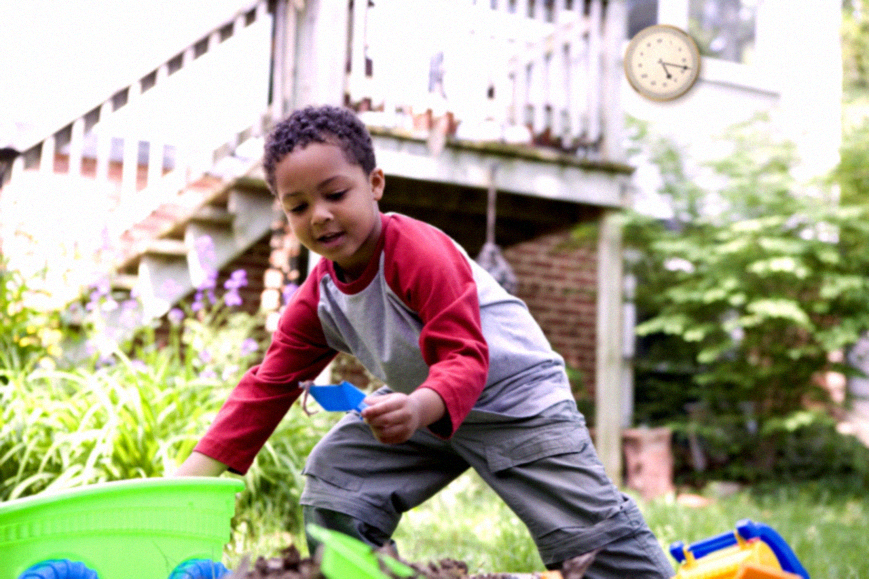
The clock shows h=5 m=18
